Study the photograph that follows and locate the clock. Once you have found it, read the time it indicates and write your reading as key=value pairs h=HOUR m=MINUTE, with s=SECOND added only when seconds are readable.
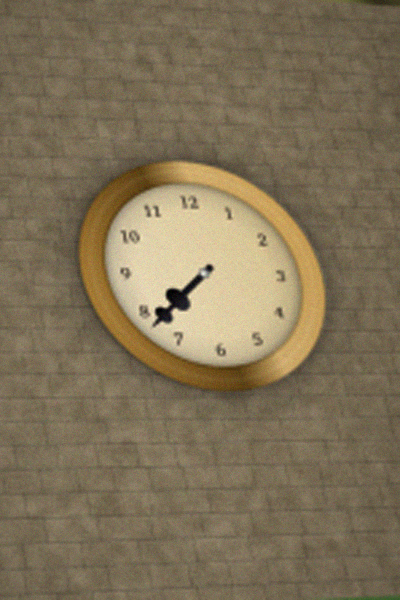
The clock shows h=7 m=38
